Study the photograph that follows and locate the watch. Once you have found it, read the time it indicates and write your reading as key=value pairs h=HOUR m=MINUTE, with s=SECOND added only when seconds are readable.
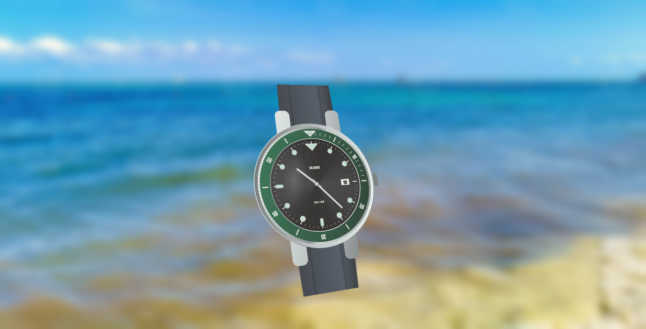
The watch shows h=10 m=23
